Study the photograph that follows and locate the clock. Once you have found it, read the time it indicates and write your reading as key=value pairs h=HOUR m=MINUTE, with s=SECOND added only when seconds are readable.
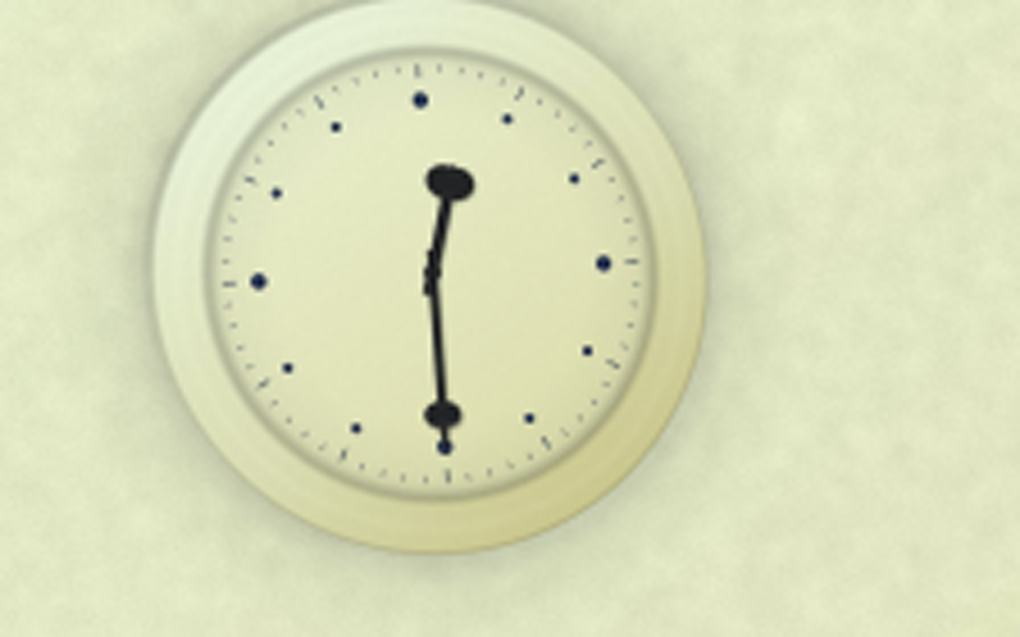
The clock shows h=12 m=30
